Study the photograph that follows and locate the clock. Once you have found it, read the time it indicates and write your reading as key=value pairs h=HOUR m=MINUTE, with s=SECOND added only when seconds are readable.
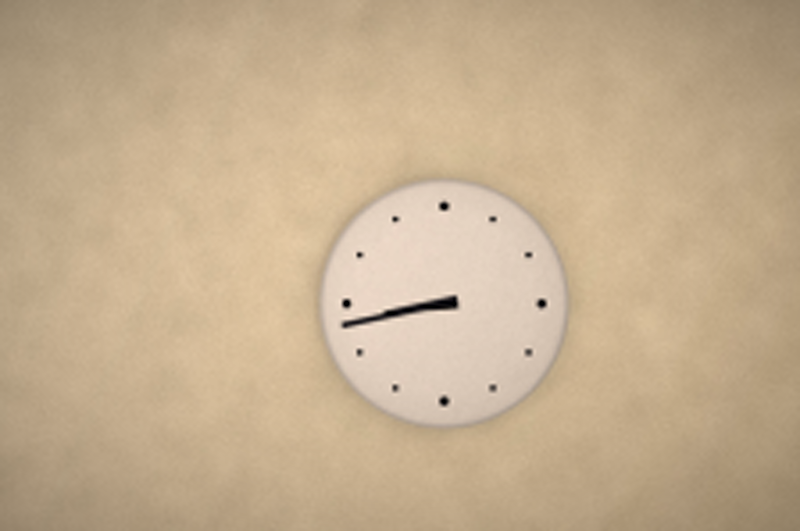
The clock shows h=8 m=43
